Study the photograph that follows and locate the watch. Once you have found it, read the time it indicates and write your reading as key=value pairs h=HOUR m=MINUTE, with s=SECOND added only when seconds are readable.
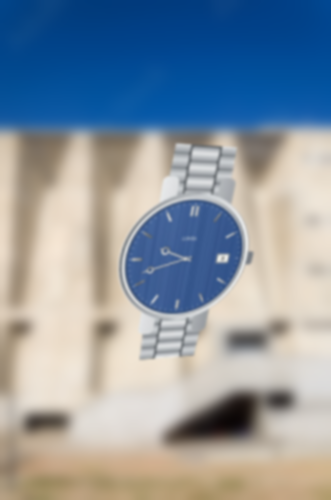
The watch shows h=9 m=42
